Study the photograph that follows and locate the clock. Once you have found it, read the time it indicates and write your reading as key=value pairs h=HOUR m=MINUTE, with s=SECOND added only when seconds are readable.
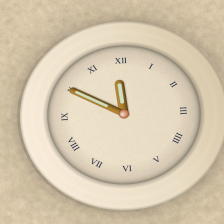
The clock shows h=11 m=50
